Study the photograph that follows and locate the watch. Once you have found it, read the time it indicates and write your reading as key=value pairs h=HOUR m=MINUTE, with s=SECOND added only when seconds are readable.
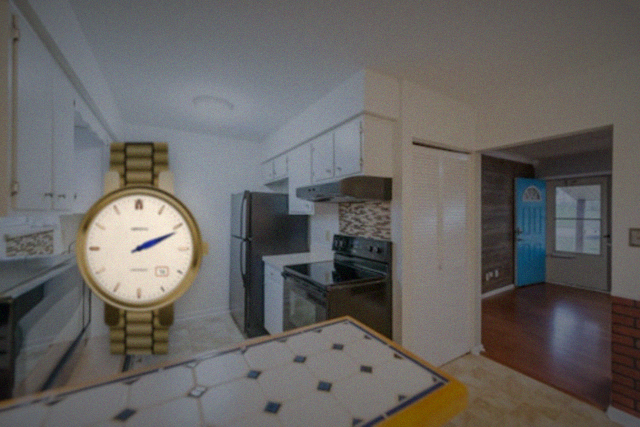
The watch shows h=2 m=11
